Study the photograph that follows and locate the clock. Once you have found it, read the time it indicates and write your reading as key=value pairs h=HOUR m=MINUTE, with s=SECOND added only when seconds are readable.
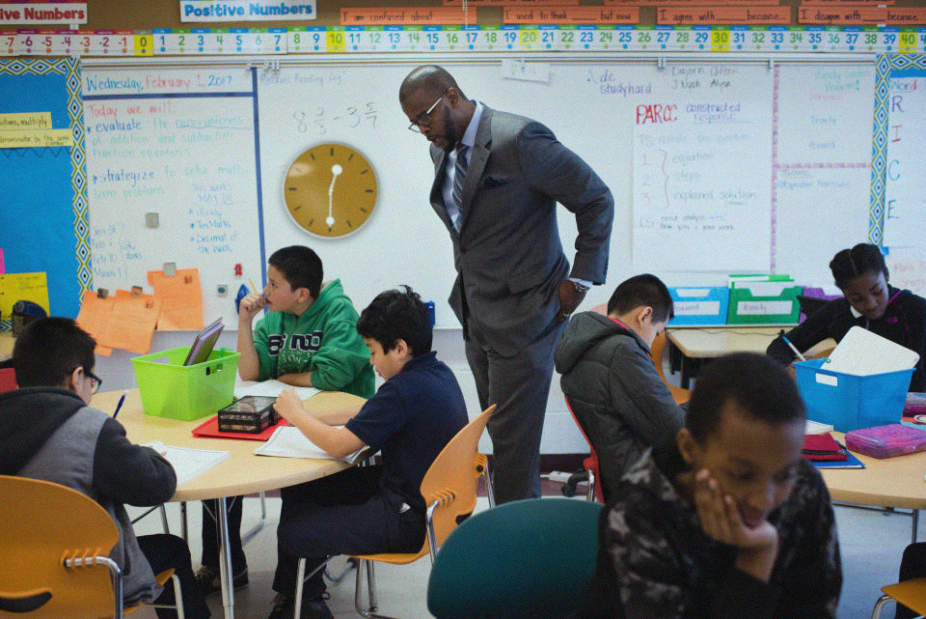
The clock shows h=12 m=30
